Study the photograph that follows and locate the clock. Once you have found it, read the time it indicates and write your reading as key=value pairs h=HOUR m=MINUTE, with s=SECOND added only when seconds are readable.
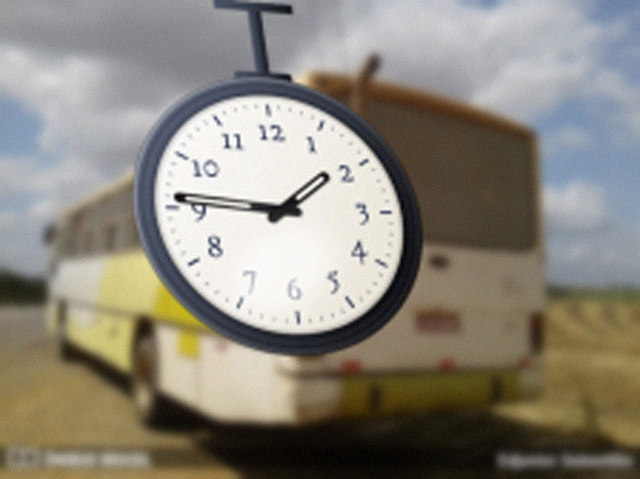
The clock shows h=1 m=46
